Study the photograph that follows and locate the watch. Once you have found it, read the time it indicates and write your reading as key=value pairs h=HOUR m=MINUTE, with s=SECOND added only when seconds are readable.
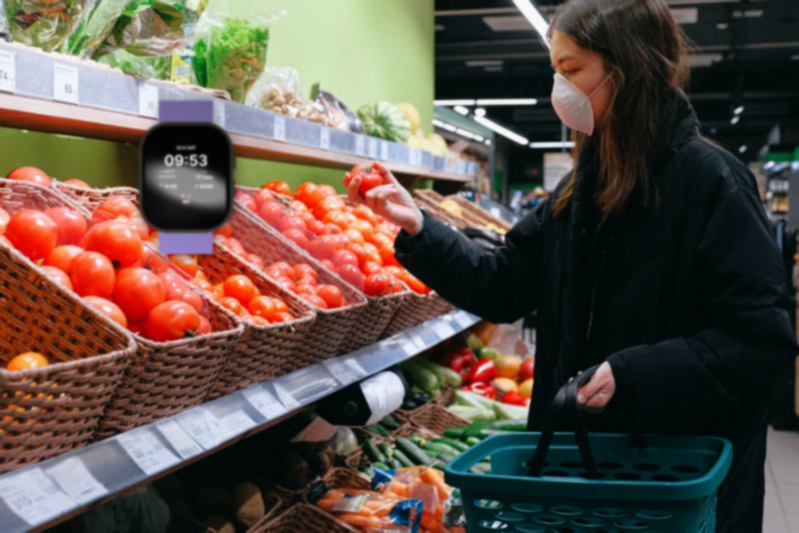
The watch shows h=9 m=53
